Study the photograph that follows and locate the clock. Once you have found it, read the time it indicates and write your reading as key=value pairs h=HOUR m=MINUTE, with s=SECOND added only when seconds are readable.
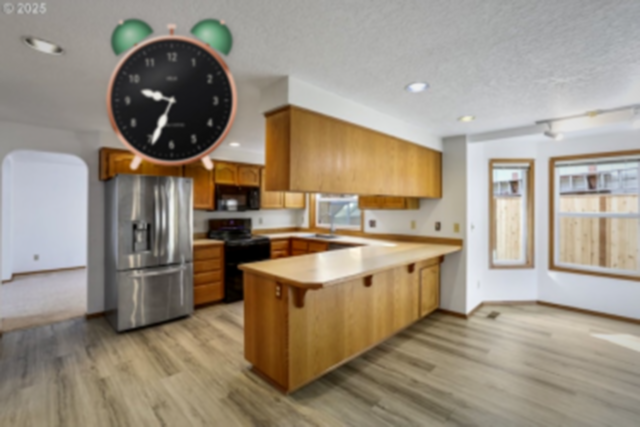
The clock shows h=9 m=34
